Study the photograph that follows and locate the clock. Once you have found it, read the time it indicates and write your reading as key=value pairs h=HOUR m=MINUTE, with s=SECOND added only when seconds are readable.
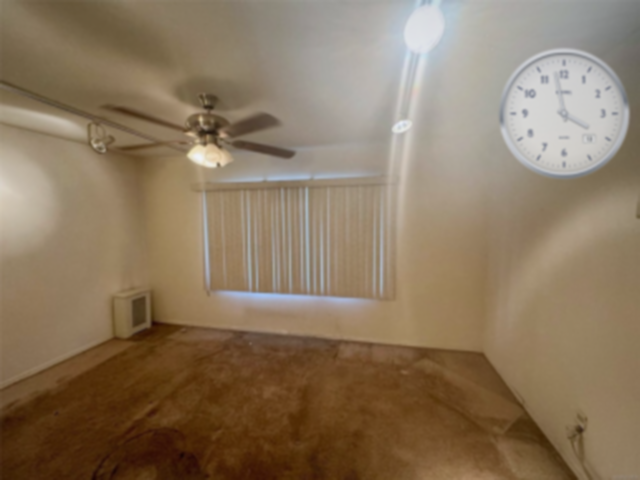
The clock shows h=3 m=58
